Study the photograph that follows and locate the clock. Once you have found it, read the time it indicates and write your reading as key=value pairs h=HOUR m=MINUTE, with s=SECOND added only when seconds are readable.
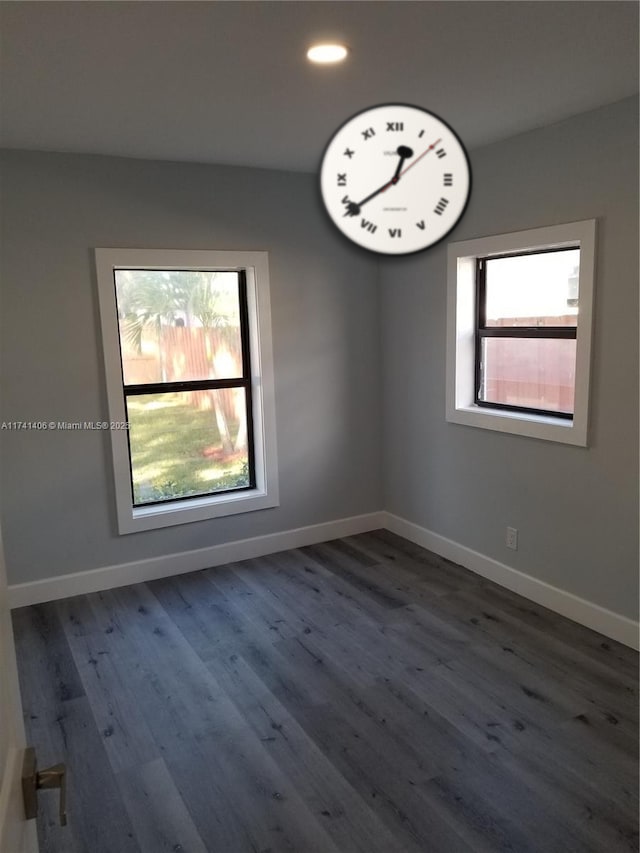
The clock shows h=12 m=39 s=8
